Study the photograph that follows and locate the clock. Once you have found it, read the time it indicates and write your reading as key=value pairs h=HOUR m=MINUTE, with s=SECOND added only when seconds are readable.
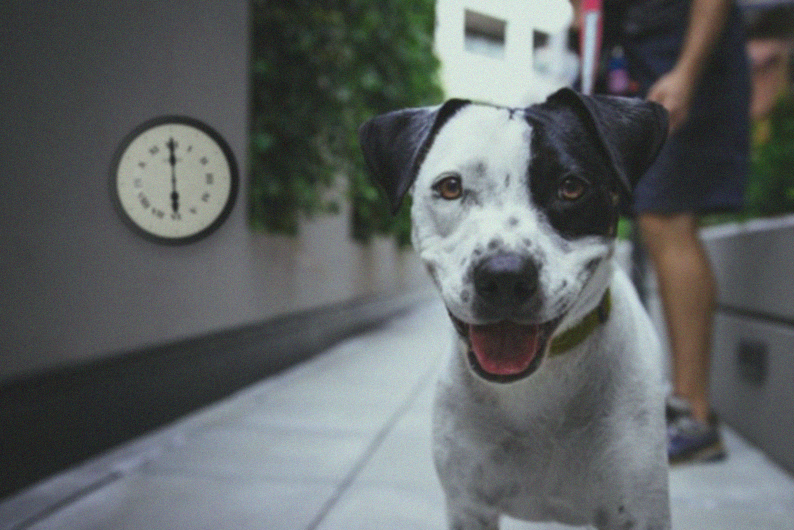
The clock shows h=6 m=0
